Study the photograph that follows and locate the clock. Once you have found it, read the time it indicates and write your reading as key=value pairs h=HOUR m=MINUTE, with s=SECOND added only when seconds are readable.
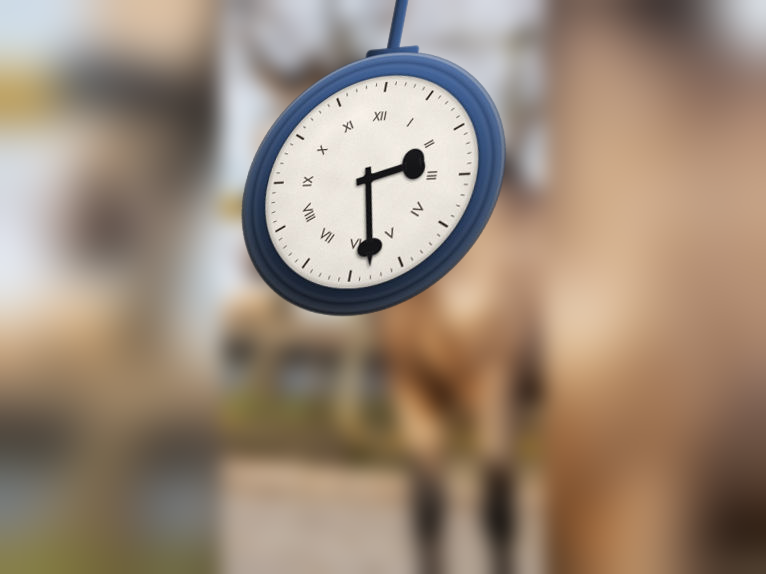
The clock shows h=2 m=28
